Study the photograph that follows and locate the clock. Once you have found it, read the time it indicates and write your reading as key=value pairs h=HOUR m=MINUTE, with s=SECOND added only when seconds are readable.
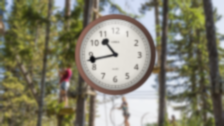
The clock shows h=10 m=43
